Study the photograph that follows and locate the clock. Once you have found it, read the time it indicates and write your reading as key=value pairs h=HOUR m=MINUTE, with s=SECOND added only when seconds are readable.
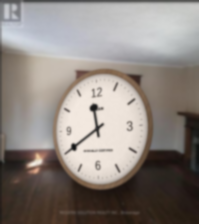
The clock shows h=11 m=40
